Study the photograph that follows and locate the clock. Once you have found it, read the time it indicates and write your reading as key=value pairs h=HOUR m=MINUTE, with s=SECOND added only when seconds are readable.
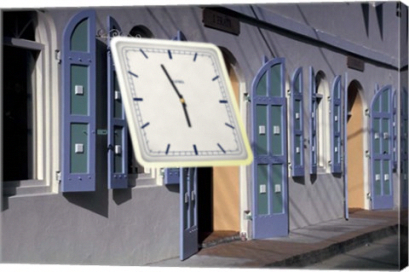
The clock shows h=5 m=57
